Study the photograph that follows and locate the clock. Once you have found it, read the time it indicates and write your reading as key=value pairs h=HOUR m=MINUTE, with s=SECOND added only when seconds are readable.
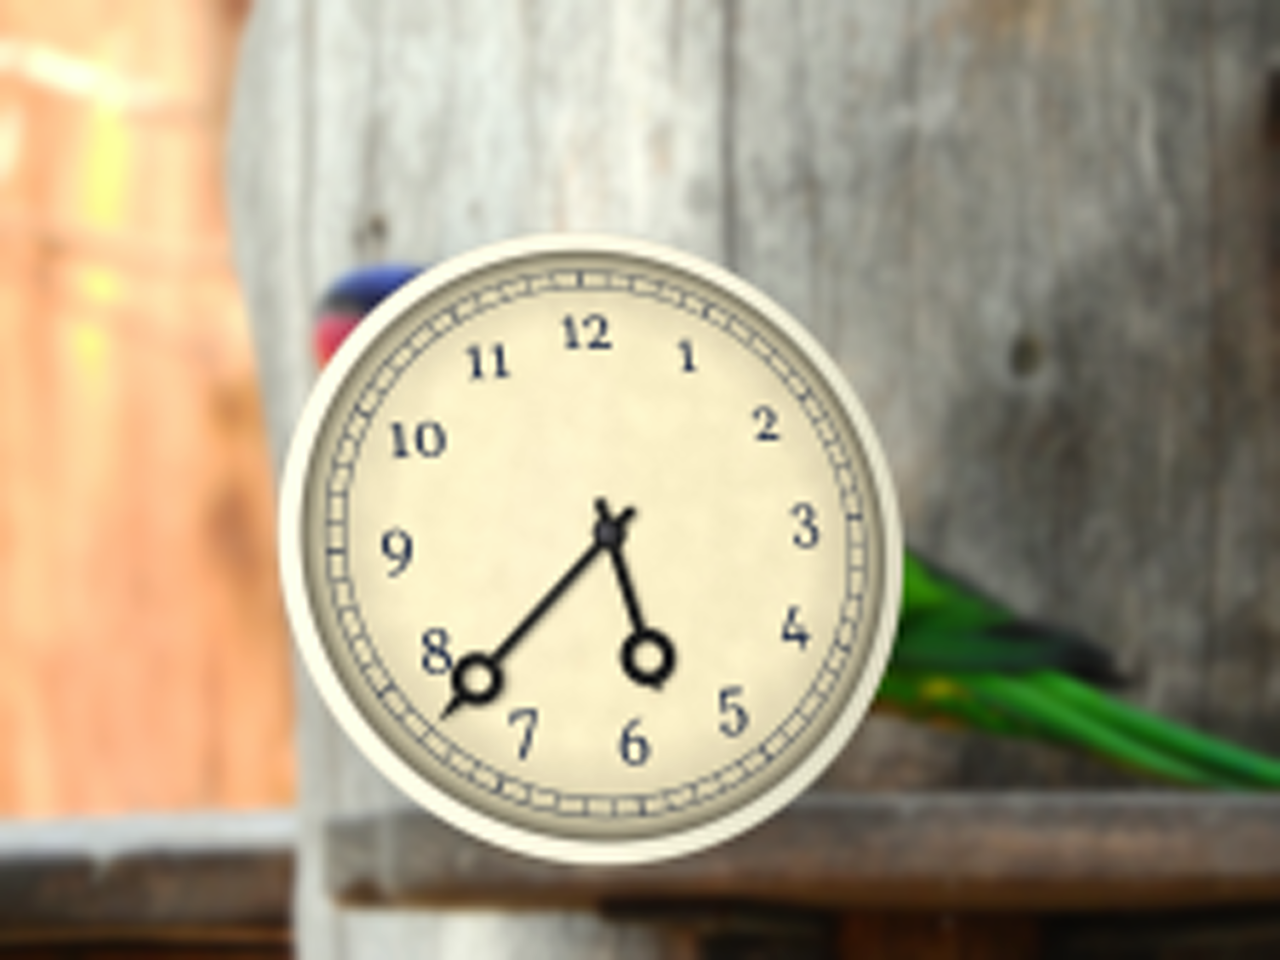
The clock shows h=5 m=38
